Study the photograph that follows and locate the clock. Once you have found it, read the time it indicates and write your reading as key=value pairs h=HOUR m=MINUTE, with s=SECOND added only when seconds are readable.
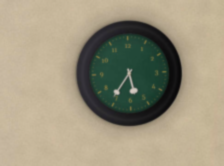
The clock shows h=5 m=36
